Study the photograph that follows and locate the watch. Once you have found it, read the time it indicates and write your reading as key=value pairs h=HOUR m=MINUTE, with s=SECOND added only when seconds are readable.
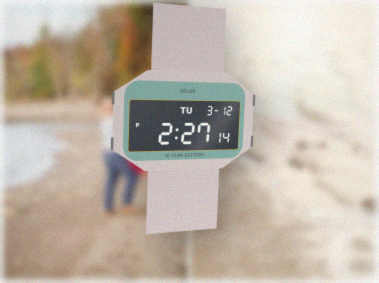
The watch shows h=2 m=27 s=14
